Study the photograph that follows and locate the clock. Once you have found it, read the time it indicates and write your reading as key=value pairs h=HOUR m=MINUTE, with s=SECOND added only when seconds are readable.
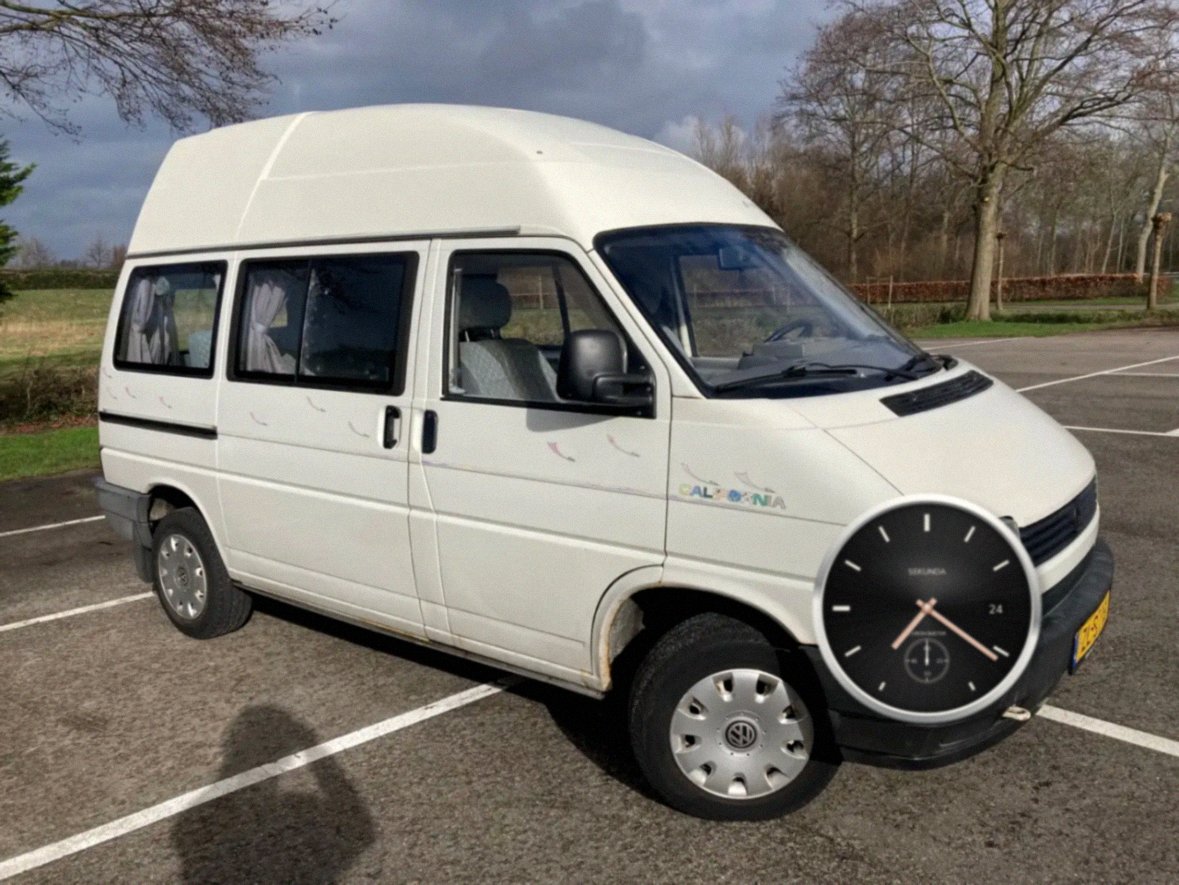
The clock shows h=7 m=21
